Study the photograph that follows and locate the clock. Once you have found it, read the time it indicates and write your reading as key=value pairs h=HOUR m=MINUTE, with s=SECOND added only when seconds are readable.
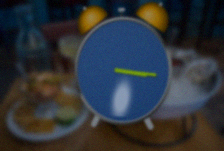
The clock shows h=3 m=16
